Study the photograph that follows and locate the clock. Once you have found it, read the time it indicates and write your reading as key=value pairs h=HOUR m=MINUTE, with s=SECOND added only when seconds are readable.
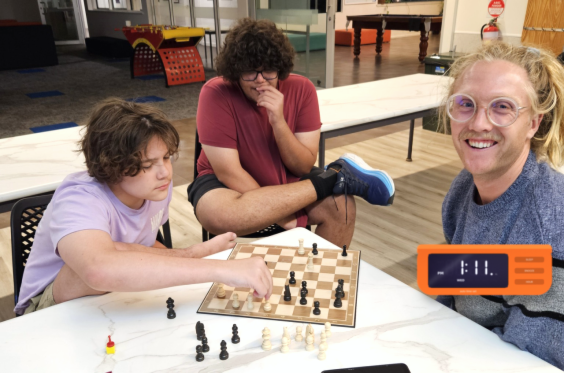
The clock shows h=1 m=11
